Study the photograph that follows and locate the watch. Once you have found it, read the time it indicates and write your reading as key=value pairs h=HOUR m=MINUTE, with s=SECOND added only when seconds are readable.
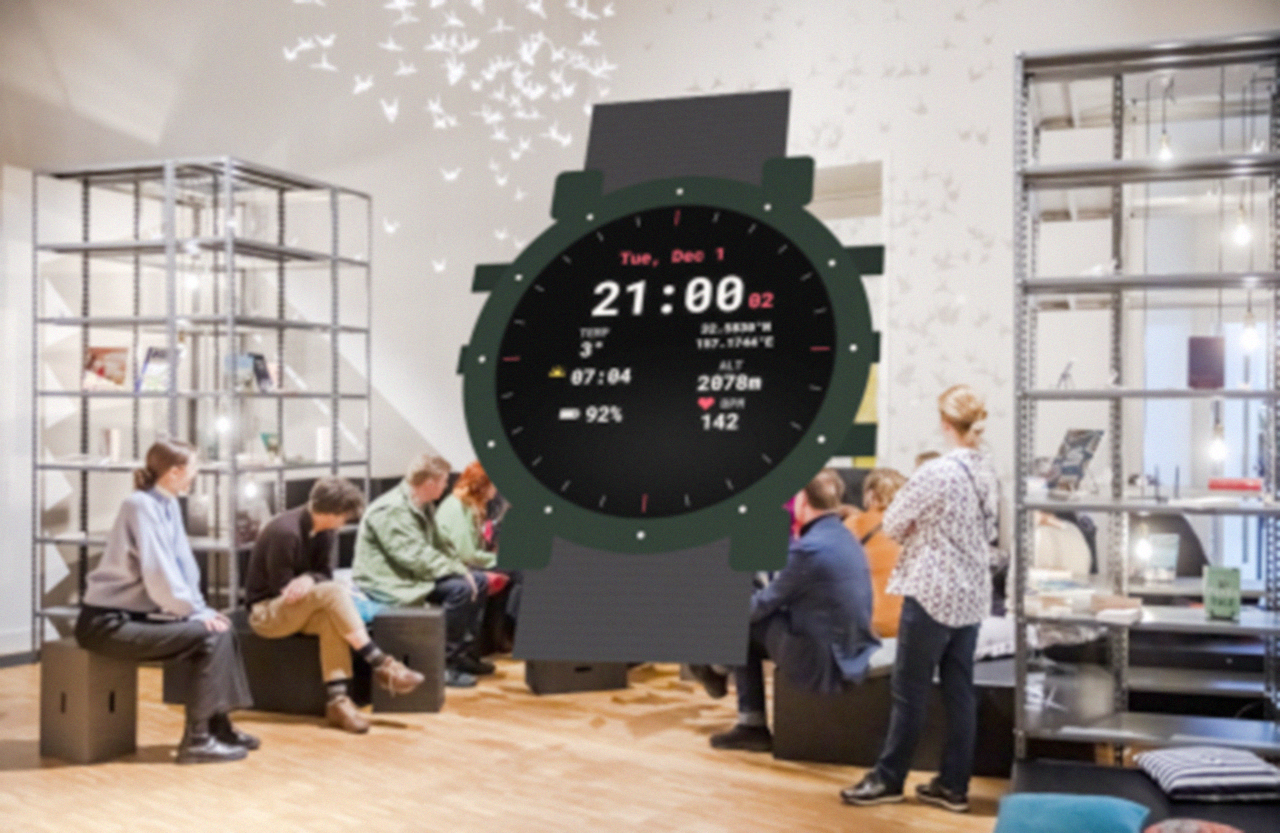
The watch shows h=21 m=0
